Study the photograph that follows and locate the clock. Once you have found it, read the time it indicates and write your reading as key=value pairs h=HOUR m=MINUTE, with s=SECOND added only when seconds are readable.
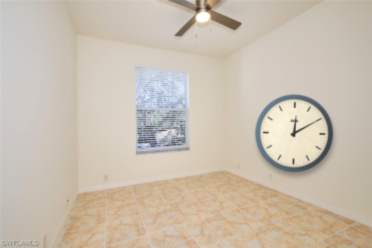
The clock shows h=12 m=10
